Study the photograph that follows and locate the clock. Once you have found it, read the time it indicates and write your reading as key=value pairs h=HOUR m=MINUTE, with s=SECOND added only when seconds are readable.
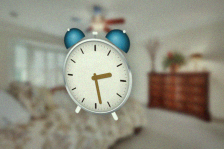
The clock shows h=2 m=28
